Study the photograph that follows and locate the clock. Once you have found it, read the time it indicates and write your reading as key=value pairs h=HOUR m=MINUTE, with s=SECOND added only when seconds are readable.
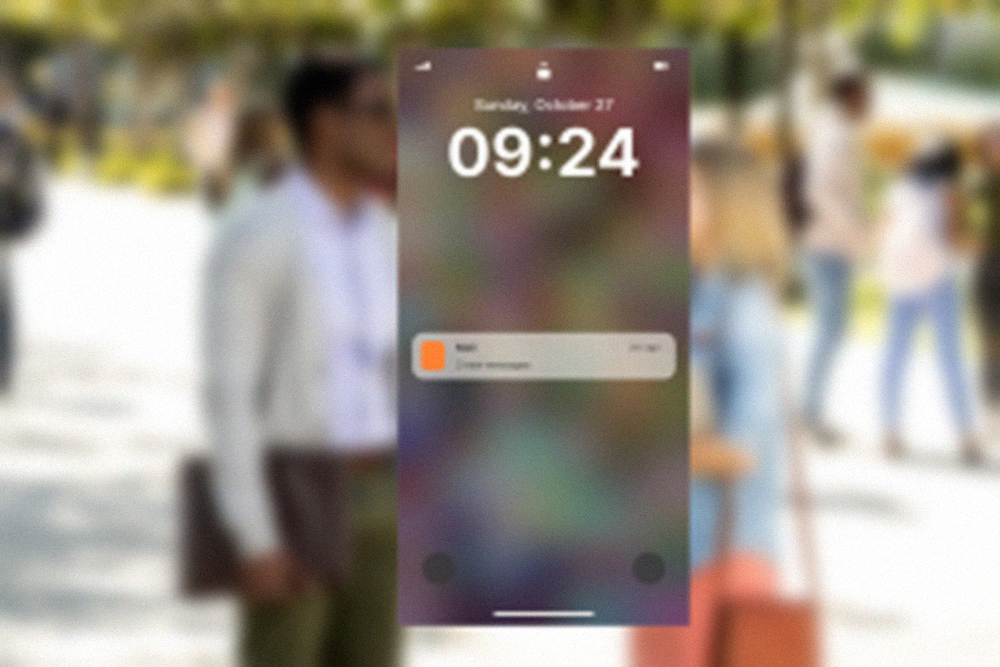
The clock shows h=9 m=24
